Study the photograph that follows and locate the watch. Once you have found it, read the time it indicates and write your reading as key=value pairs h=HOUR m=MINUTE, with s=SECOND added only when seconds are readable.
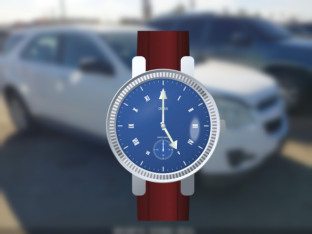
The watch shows h=5 m=0
